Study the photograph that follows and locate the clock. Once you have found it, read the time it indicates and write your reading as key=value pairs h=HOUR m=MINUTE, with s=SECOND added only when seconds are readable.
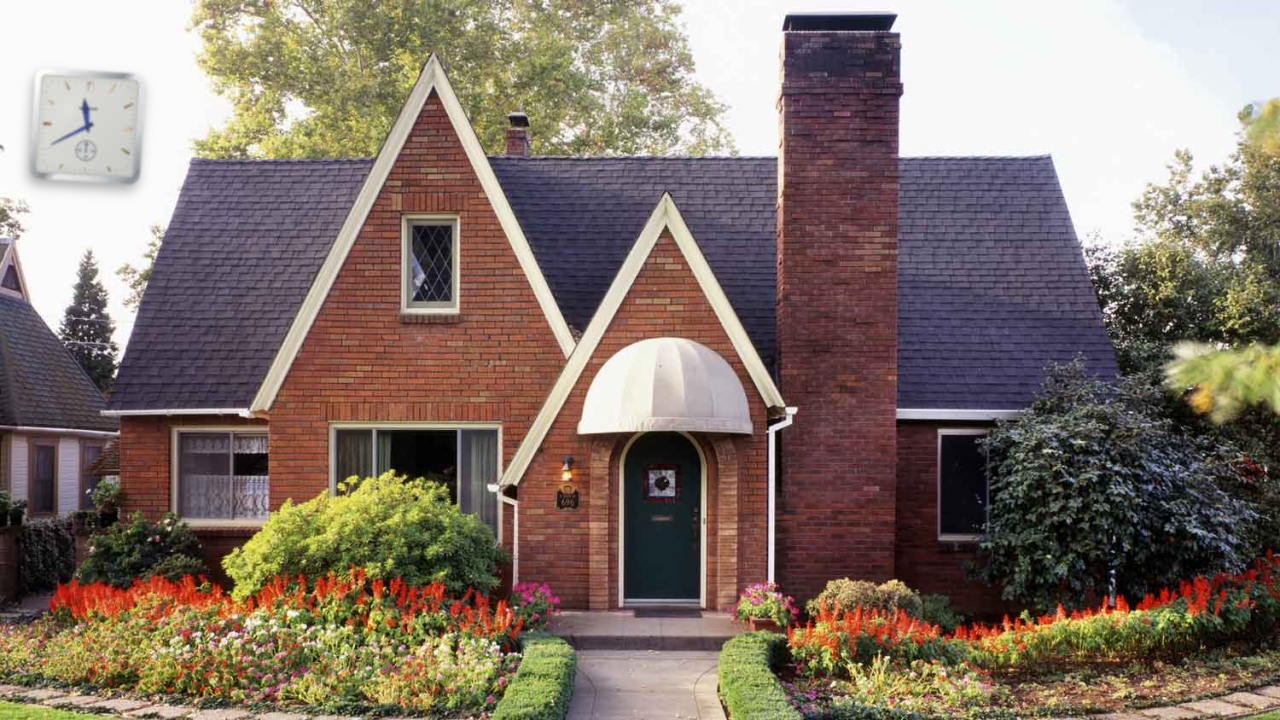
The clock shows h=11 m=40
